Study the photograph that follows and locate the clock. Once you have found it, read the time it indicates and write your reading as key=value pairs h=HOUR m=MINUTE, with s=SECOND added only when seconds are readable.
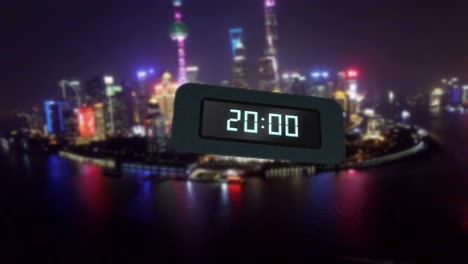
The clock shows h=20 m=0
